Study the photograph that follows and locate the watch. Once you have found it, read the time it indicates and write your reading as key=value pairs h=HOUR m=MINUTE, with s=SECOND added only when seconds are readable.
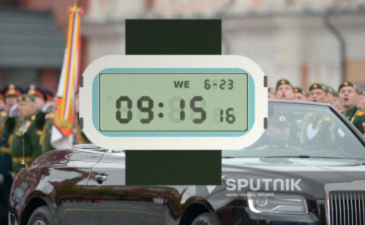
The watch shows h=9 m=15 s=16
